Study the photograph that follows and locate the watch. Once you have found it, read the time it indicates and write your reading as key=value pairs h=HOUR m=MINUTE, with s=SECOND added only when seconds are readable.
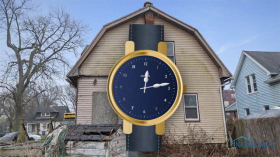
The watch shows h=12 m=13
